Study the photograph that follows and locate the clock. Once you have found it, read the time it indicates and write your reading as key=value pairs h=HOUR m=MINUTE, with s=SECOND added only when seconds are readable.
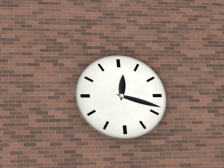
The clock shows h=12 m=18
